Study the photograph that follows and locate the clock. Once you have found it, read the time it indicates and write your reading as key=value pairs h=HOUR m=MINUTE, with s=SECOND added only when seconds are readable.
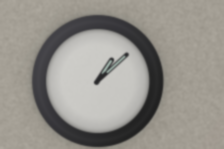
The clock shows h=1 m=8
